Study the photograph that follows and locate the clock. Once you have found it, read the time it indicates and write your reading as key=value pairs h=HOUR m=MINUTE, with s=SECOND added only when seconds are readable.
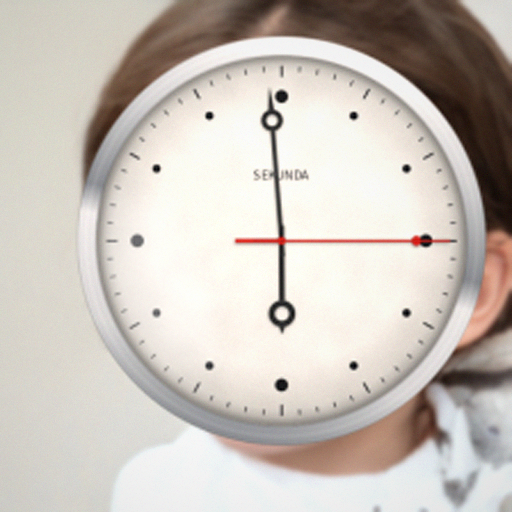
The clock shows h=5 m=59 s=15
